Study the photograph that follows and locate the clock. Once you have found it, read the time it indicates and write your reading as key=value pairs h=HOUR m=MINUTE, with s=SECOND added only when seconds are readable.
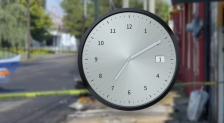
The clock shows h=7 m=10
